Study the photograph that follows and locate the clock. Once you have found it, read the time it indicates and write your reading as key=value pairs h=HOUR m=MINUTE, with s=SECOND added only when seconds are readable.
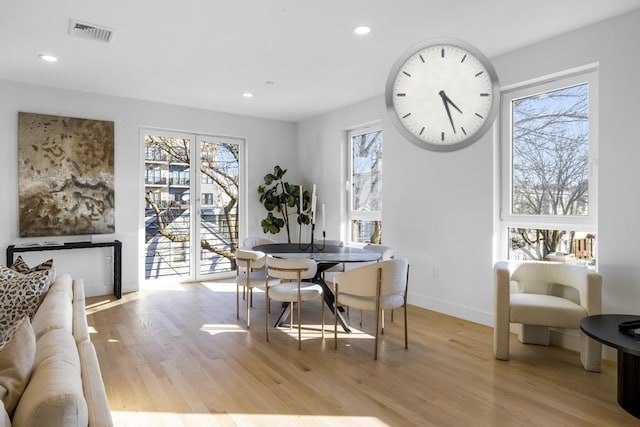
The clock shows h=4 m=27
